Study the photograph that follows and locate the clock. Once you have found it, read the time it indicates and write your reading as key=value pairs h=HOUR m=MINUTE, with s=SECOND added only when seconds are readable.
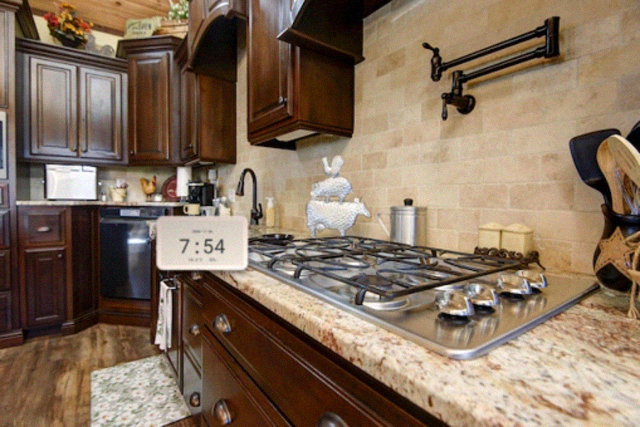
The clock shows h=7 m=54
